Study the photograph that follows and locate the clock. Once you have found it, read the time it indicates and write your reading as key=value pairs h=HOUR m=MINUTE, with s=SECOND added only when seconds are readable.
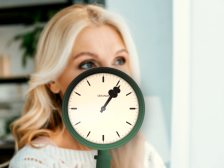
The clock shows h=1 m=6
